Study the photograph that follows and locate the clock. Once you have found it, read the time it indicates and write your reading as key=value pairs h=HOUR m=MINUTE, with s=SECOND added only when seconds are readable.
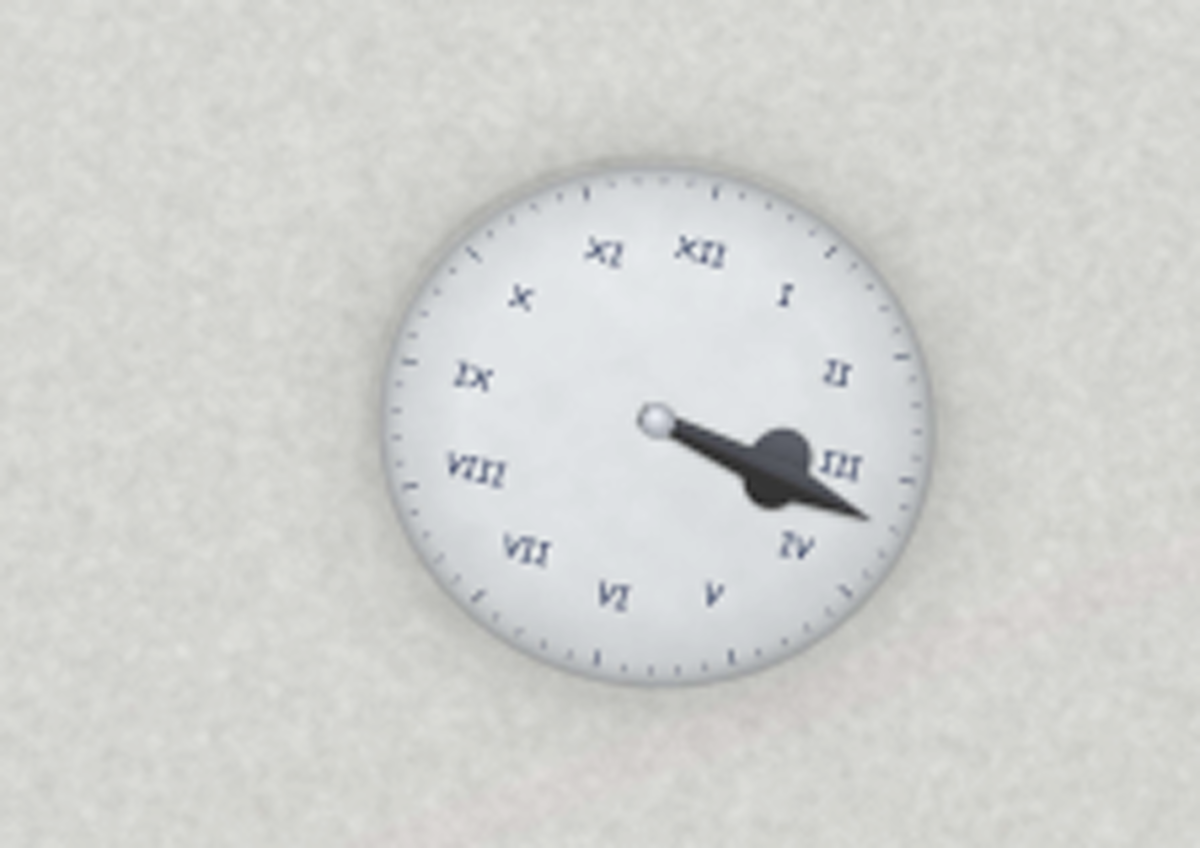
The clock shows h=3 m=17
